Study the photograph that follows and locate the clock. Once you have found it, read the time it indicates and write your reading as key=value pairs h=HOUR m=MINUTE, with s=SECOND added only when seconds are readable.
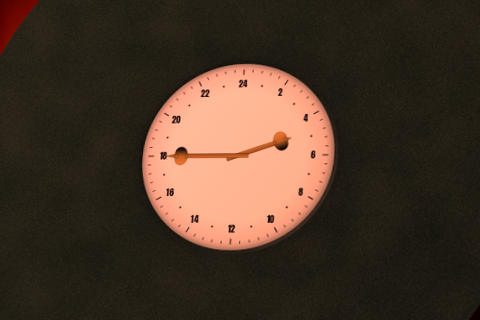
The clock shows h=4 m=45
